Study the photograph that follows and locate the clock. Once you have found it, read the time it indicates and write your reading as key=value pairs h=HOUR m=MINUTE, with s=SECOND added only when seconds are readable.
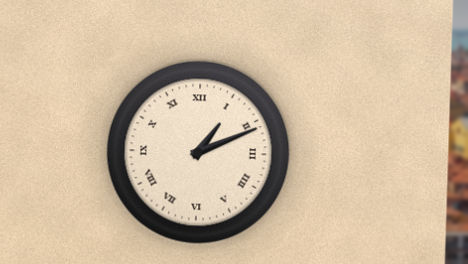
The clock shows h=1 m=11
